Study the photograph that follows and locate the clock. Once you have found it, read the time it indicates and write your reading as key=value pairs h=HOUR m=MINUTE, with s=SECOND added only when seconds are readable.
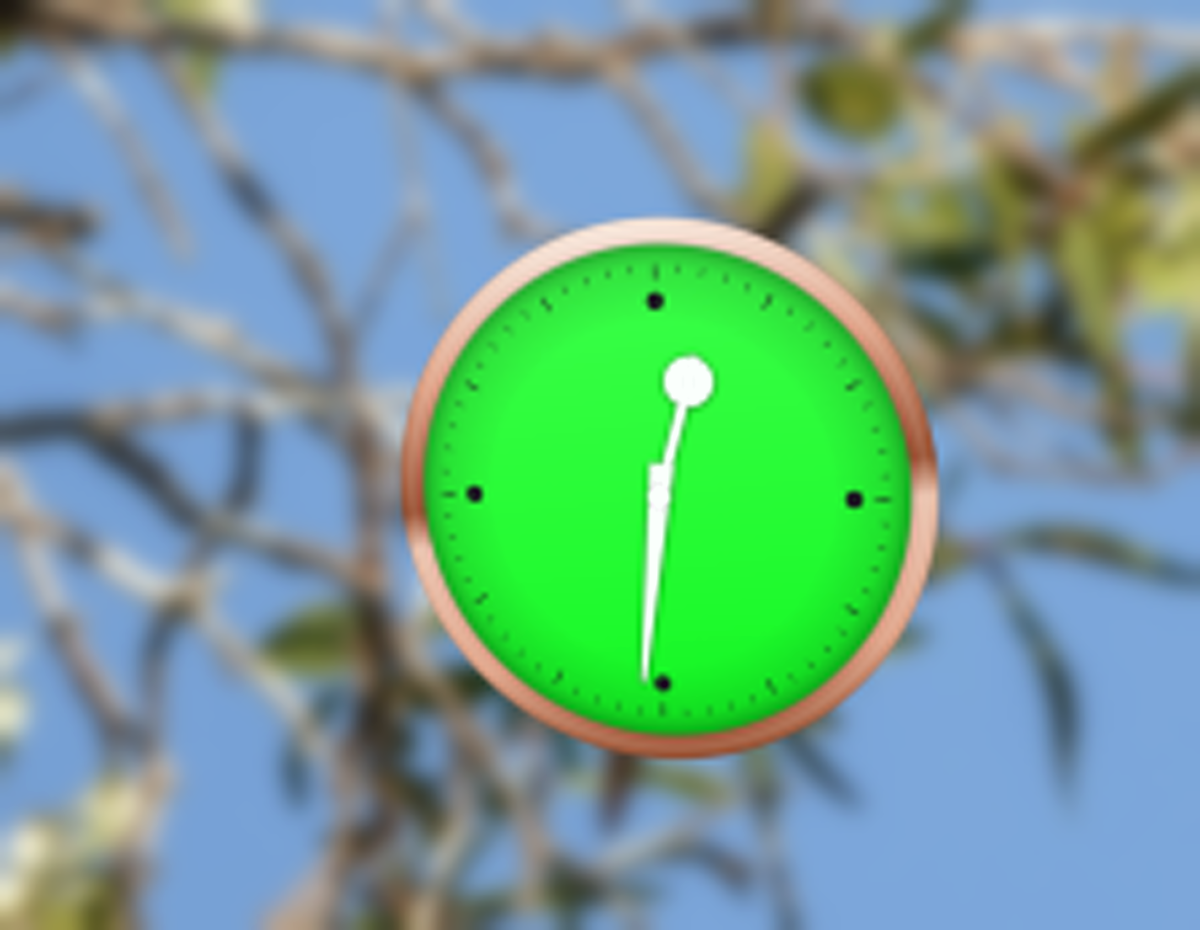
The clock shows h=12 m=31
